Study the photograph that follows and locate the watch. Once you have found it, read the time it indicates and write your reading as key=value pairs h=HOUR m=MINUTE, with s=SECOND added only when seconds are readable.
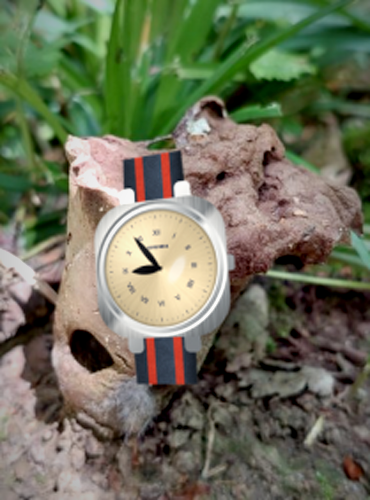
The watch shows h=8 m=54
